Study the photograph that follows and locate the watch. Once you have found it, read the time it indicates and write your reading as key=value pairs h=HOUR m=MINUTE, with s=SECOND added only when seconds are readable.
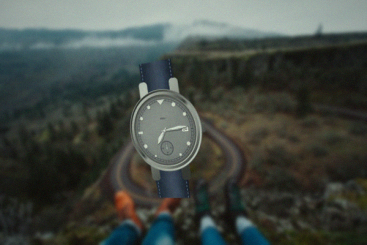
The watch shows h=7 m=14
